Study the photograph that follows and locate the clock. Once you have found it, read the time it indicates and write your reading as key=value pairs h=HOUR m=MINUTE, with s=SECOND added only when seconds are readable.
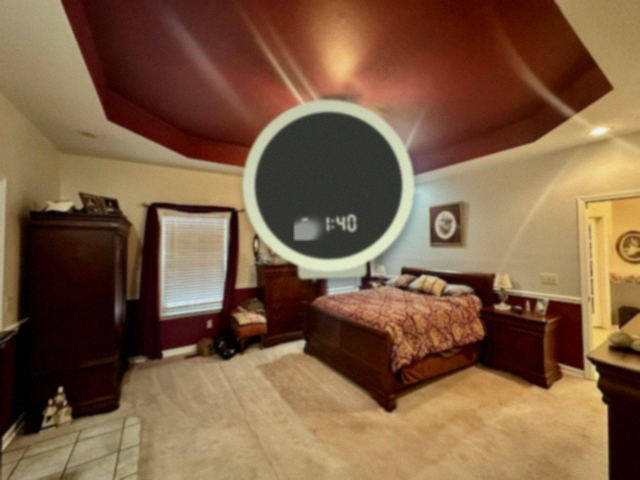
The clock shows h=1 m=40
